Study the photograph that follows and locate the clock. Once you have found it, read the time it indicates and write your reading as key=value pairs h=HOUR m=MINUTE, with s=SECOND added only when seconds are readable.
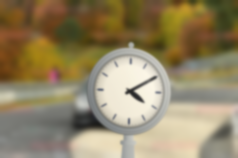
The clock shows h=4 m=10
